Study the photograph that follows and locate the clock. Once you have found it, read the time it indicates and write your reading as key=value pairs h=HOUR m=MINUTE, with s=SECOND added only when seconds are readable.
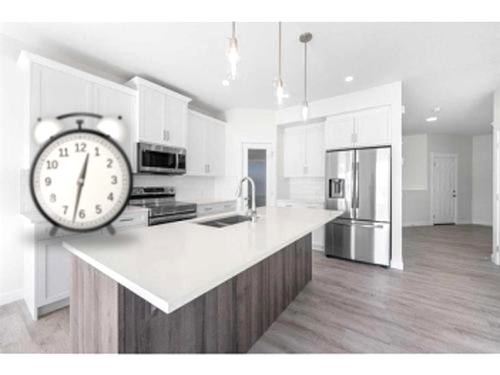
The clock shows h=12 m=32
